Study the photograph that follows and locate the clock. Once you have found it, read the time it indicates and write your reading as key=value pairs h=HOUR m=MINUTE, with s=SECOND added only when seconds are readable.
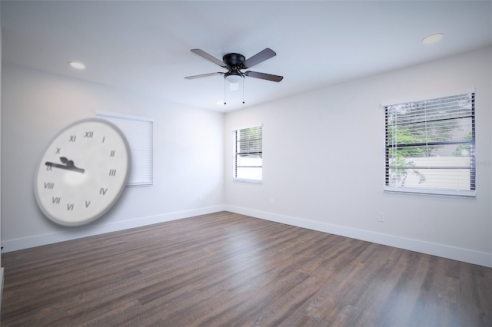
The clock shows h=9 m=46
